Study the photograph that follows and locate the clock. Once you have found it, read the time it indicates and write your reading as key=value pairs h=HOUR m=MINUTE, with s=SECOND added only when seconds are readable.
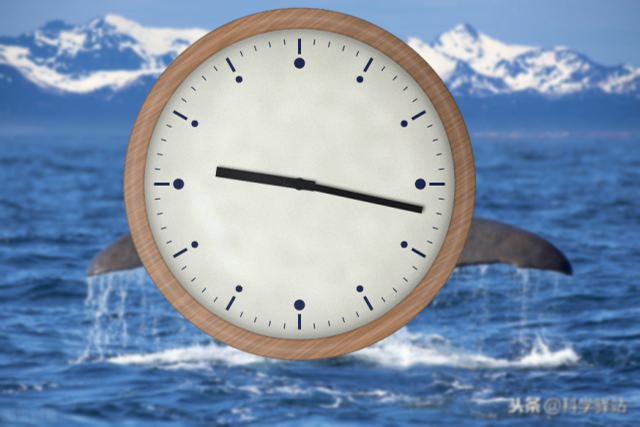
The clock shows h=9 m=17
